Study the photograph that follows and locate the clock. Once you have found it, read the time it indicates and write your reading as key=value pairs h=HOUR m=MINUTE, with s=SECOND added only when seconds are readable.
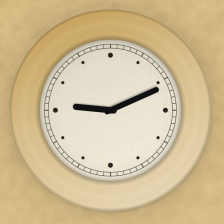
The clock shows h=9 m=11
